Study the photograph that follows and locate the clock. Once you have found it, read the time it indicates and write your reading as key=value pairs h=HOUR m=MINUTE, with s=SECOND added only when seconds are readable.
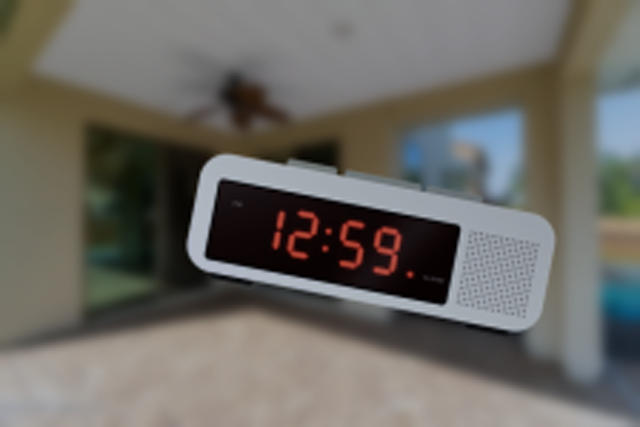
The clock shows h=12 m=59
